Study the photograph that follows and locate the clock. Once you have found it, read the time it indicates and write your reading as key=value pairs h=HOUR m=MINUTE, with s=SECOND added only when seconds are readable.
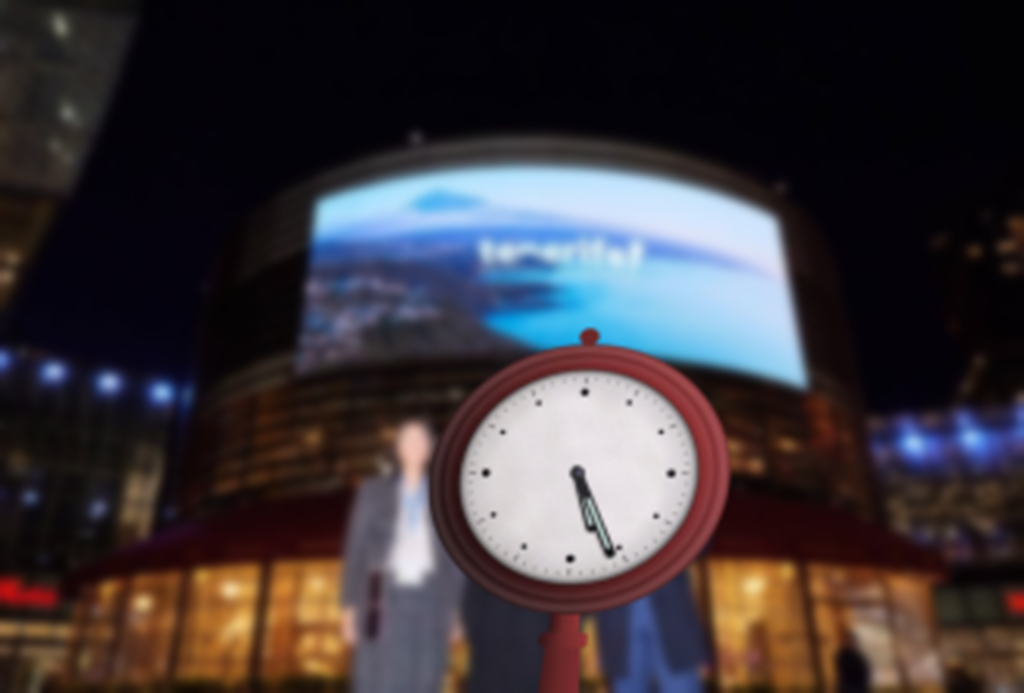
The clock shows h=5 m=26
